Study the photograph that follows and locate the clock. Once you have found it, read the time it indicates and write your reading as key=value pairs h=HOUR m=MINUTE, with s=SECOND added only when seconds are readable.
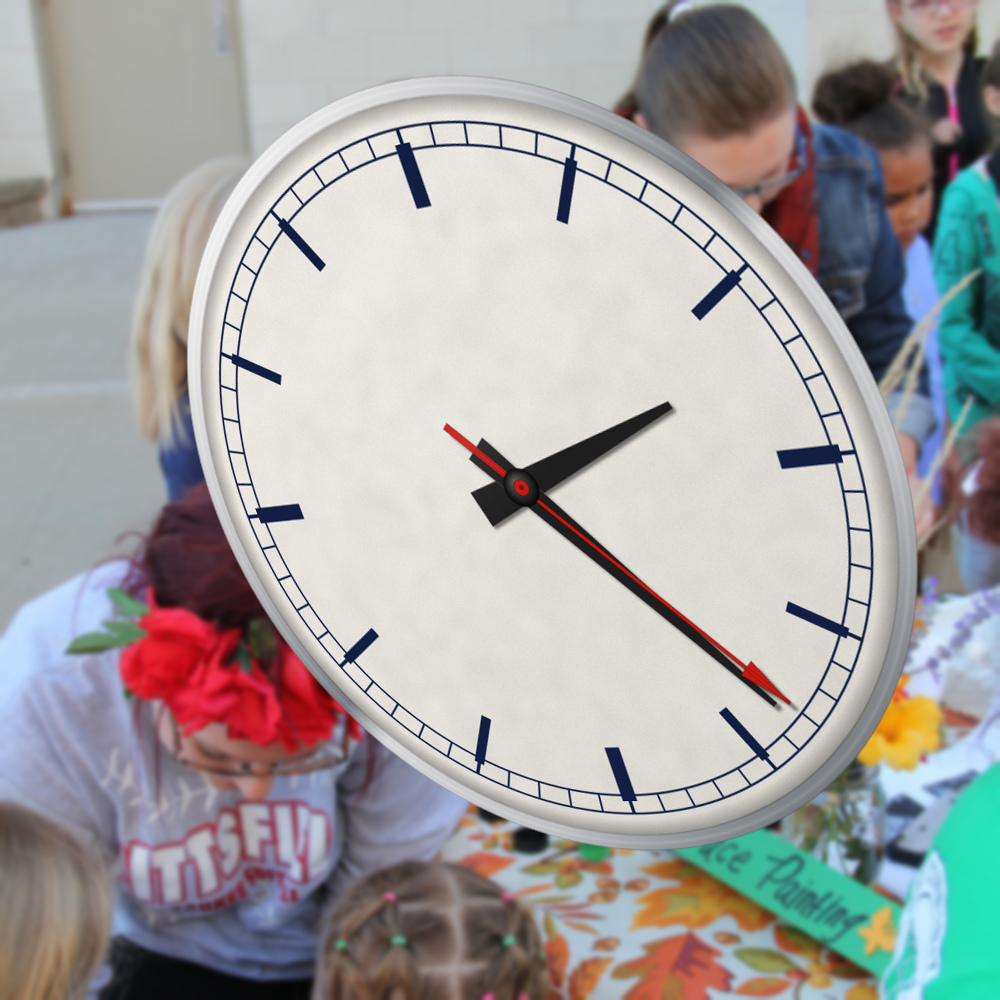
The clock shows h=2 m=23 s=23
